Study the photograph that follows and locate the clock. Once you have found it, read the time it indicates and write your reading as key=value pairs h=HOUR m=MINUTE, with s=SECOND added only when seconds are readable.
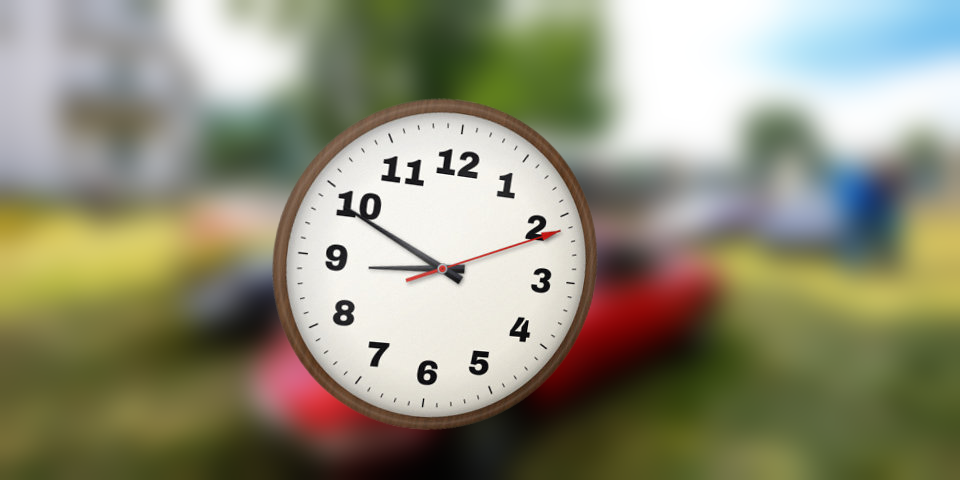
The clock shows h=8 m=49 s=11
